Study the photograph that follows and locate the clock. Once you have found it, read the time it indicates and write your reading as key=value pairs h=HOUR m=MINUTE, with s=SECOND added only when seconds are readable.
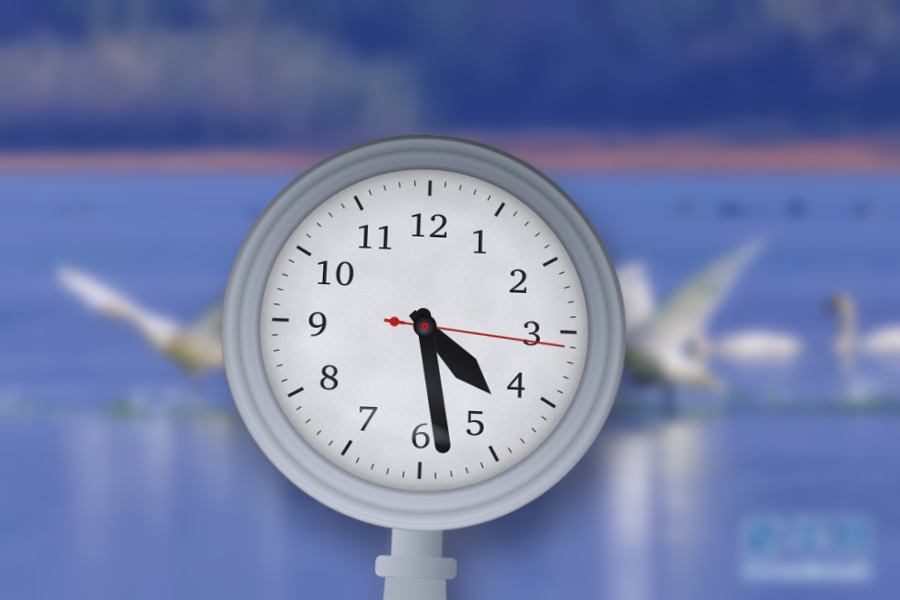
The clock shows h=4 m=28 s=16
